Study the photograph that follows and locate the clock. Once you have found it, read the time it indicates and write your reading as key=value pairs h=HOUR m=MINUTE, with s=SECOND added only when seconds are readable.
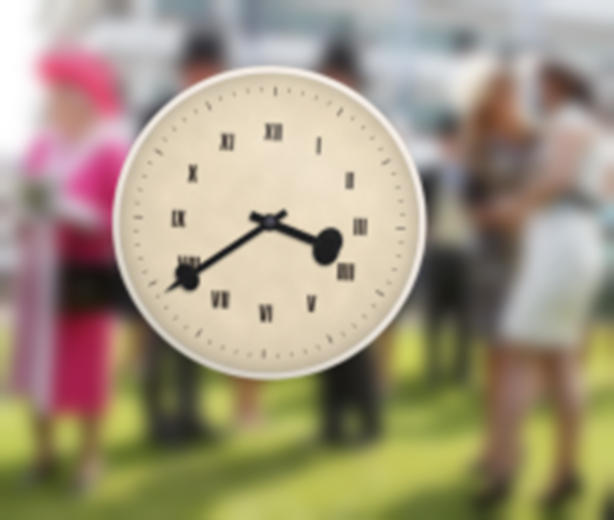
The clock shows h=3 m=39
